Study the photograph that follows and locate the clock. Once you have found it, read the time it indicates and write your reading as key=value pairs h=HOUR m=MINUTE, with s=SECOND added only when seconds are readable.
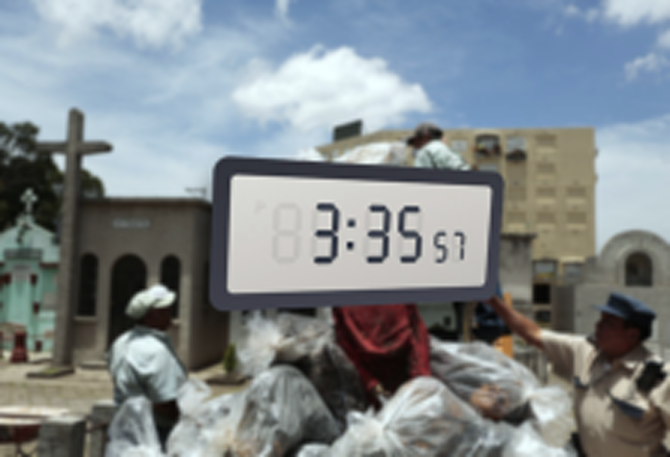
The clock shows h=3 m=35 s=57
